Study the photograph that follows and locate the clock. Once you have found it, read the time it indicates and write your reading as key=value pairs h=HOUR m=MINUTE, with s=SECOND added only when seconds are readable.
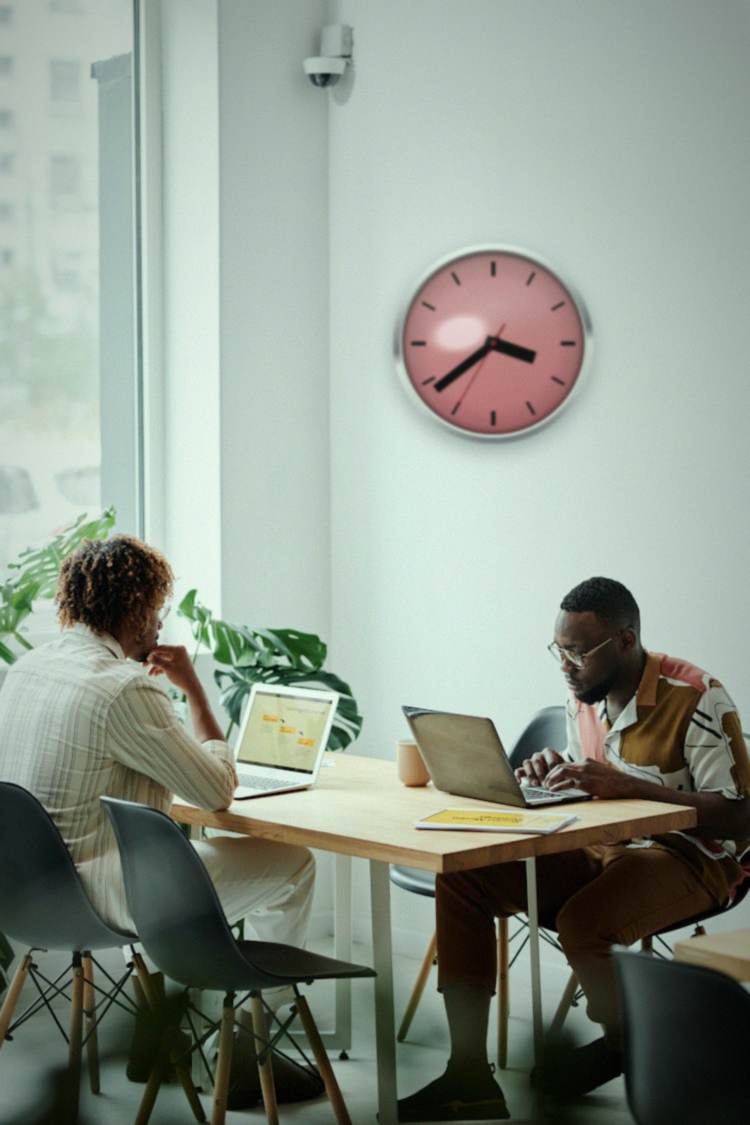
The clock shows h=3 m=38 s=35
